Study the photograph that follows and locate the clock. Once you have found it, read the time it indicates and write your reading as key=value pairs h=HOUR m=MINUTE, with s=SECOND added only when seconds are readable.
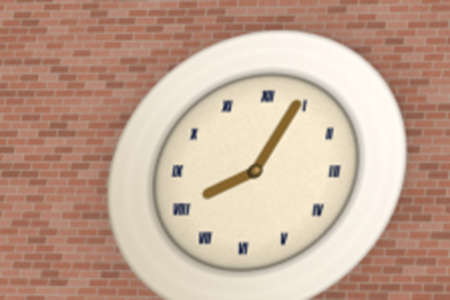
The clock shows h=8 m=4
